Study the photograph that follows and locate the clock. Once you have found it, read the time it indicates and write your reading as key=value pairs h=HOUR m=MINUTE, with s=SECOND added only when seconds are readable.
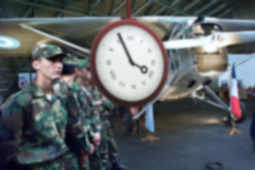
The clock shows h=3 m=56
